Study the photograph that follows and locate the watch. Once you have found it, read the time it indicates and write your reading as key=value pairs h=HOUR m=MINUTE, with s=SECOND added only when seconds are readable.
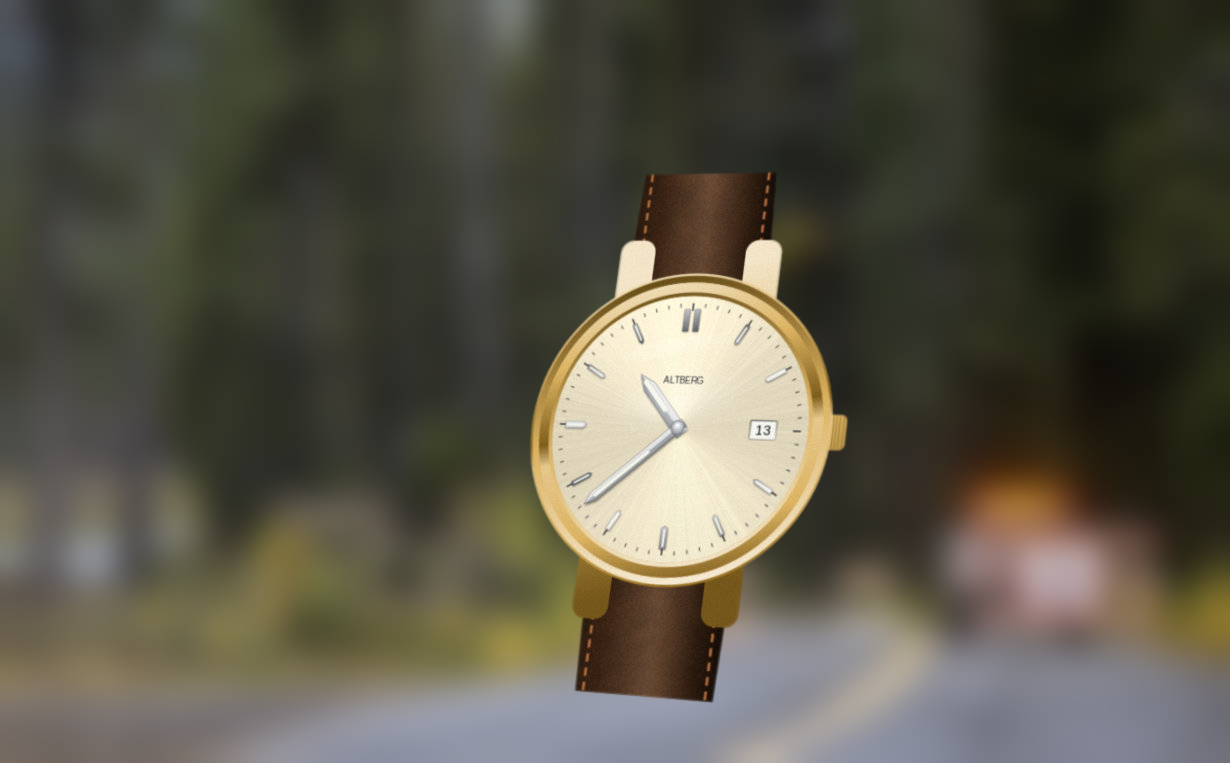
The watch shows h=10 m=38
